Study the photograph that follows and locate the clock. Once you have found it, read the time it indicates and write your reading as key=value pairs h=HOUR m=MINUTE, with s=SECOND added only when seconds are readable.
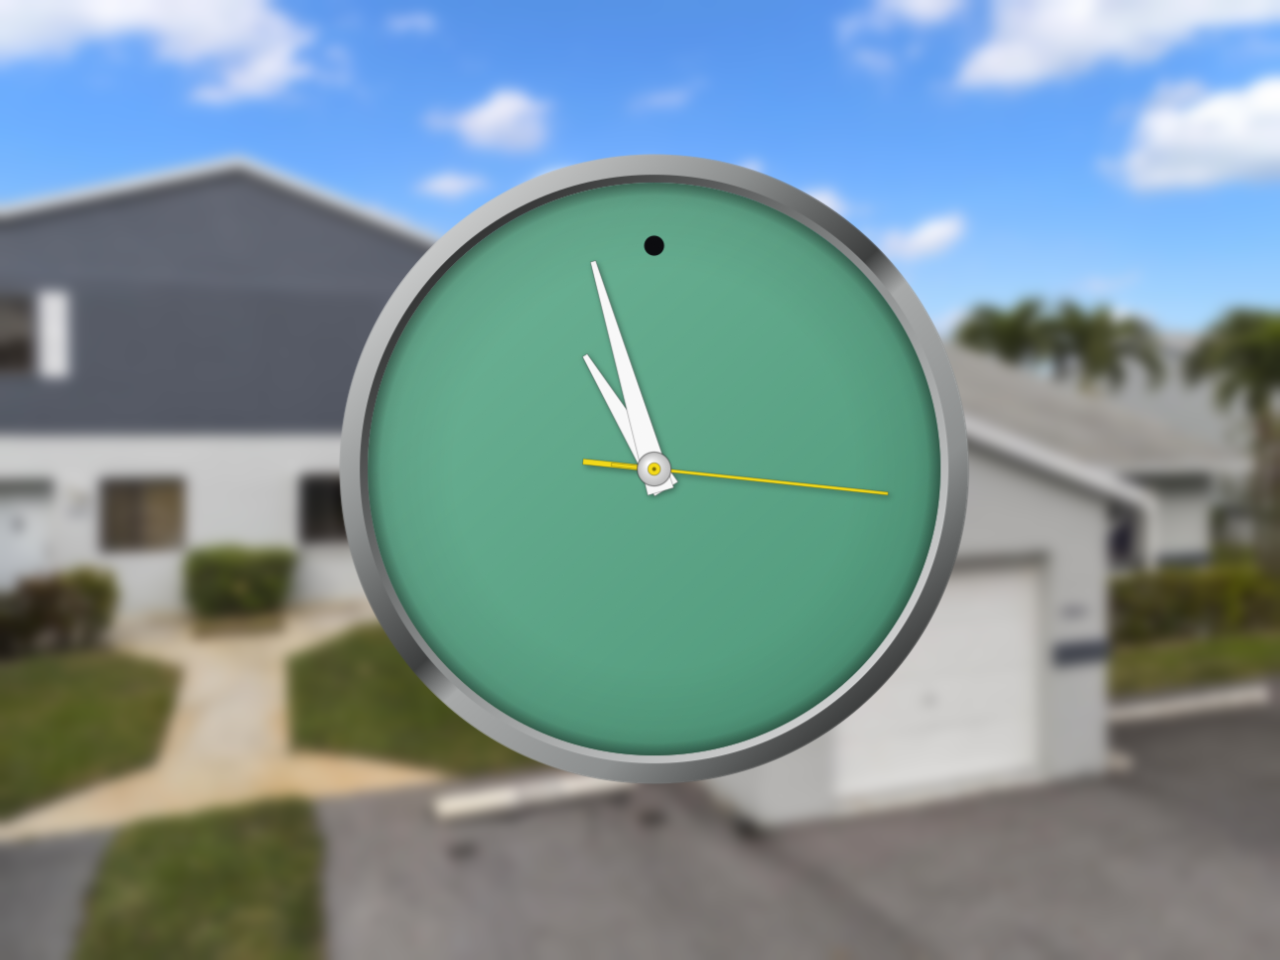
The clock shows h=10 m=57 s=16
